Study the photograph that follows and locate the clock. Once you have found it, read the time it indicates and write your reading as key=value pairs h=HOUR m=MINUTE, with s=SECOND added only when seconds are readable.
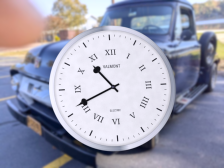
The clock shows h=10 m=41
